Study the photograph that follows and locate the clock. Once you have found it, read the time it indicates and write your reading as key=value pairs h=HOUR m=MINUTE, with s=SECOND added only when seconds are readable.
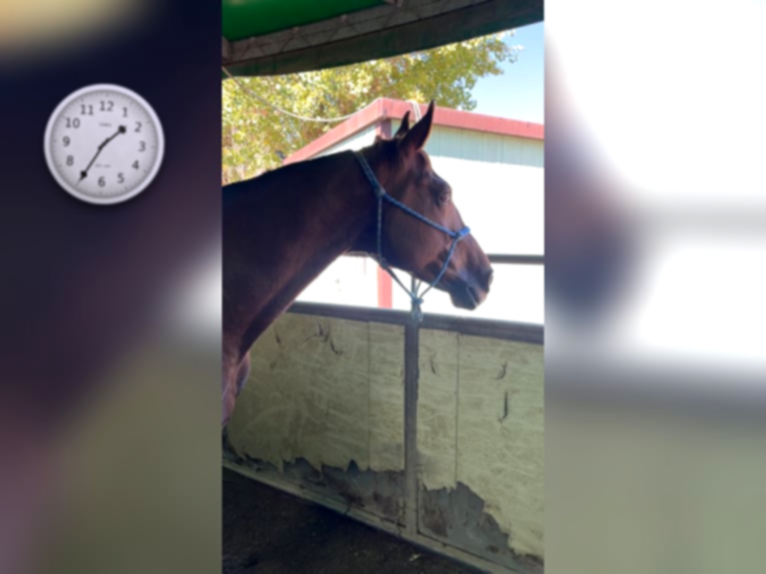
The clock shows h=1 m=35
